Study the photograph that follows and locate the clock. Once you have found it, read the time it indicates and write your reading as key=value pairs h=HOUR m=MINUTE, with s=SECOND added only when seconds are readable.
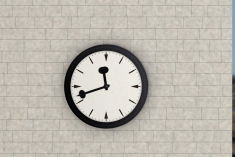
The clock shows h=11 m=42
